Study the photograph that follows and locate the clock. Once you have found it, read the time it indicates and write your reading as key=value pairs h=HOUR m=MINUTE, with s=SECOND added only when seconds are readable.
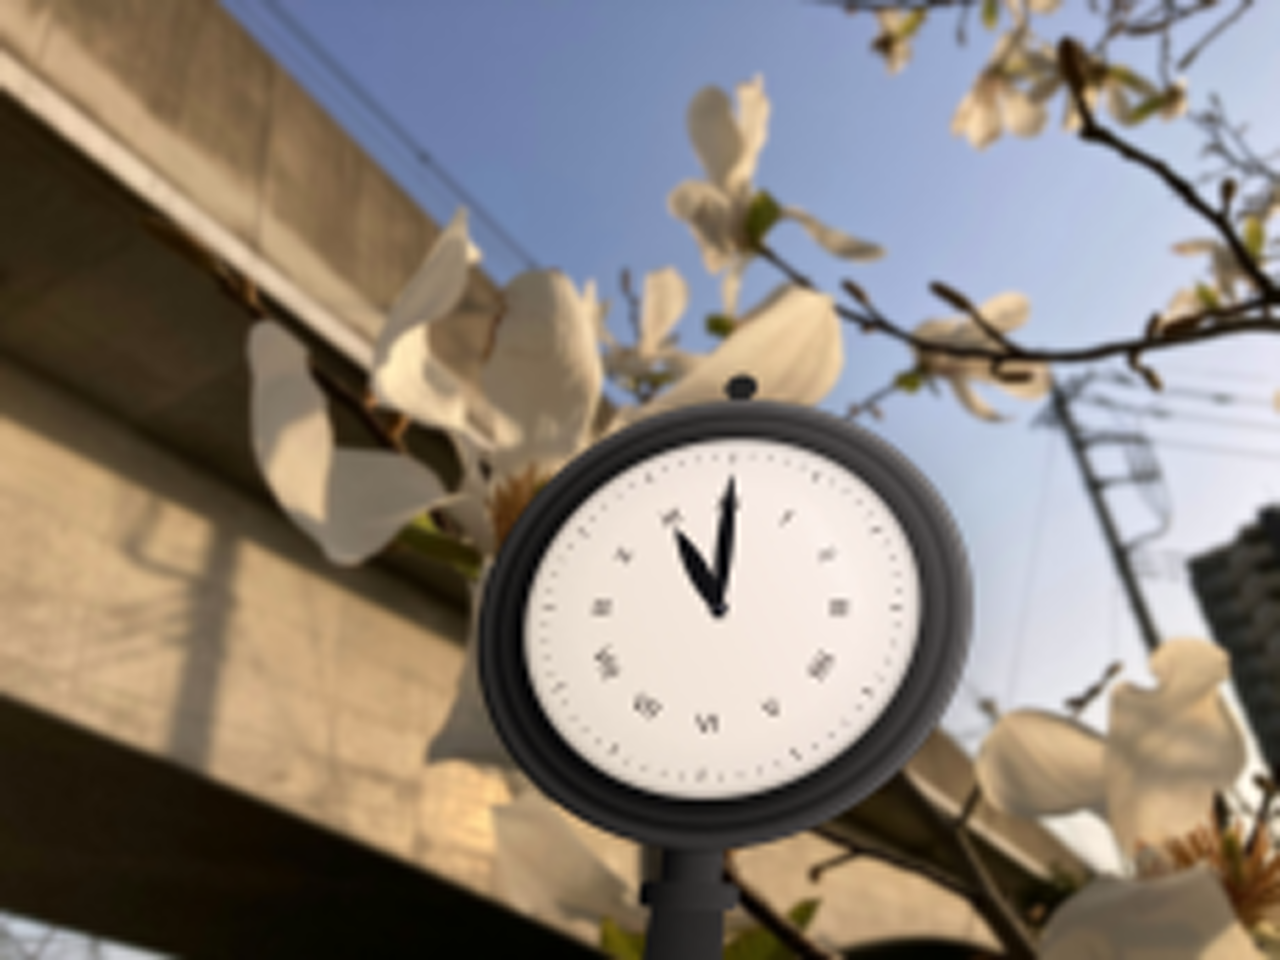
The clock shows h=11 m=0
